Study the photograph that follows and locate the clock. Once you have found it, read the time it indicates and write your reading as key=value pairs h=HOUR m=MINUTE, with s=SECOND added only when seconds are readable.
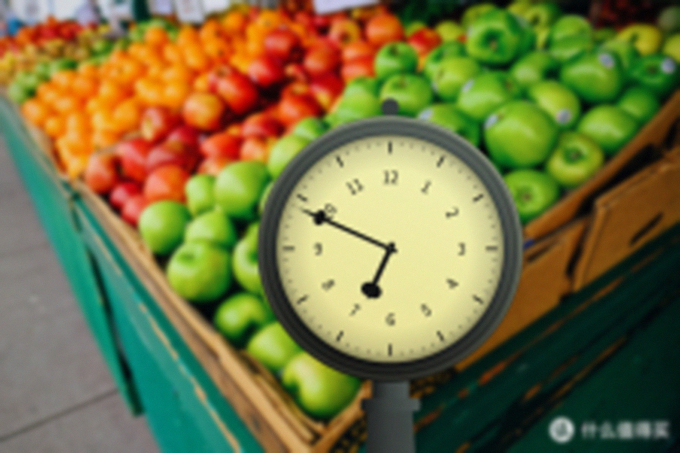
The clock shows h=6 m=49
